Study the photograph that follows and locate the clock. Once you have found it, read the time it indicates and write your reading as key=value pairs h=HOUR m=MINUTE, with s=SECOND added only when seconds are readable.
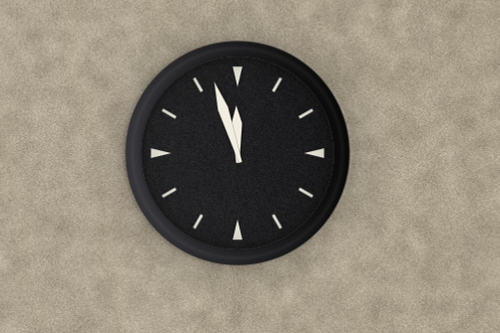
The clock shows h=11 m=57
